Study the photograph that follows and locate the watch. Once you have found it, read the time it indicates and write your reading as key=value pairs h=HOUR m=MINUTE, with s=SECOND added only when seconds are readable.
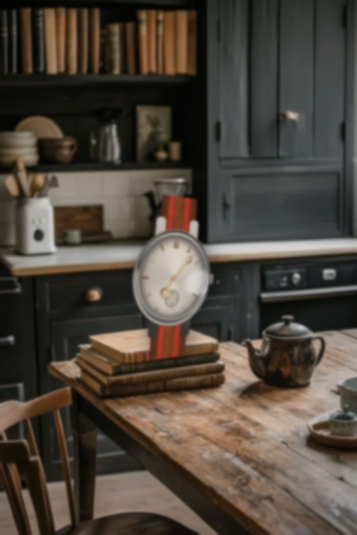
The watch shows h=7 m=7
